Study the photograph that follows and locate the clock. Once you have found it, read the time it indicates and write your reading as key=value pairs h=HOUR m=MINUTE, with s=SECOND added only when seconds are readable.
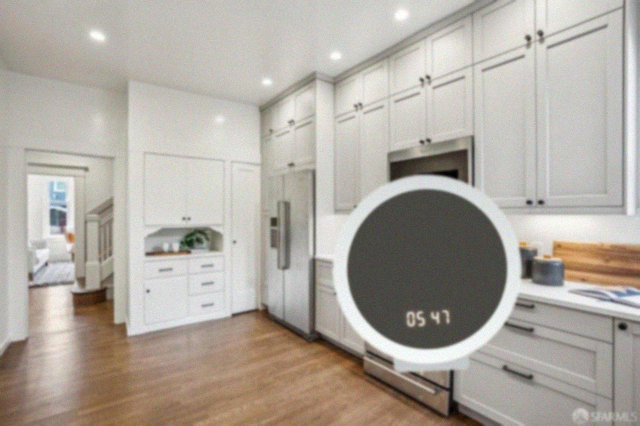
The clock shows h=5 m=47
